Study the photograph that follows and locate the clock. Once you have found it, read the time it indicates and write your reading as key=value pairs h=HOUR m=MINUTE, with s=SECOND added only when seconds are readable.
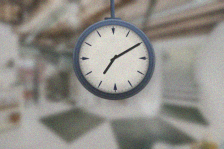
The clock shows h=7 m=10
